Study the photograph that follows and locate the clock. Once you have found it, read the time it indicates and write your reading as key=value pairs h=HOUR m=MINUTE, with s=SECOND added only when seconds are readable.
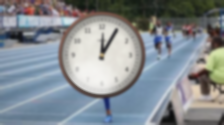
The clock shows h=12 m=5
